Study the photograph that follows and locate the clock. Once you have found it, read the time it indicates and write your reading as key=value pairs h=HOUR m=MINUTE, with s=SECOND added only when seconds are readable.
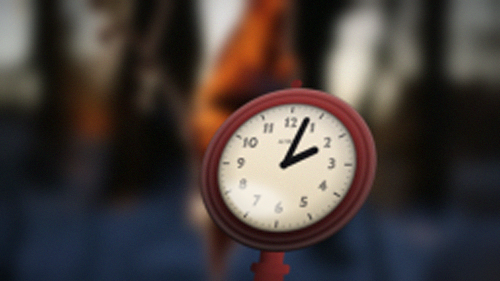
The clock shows h=2 m=3
